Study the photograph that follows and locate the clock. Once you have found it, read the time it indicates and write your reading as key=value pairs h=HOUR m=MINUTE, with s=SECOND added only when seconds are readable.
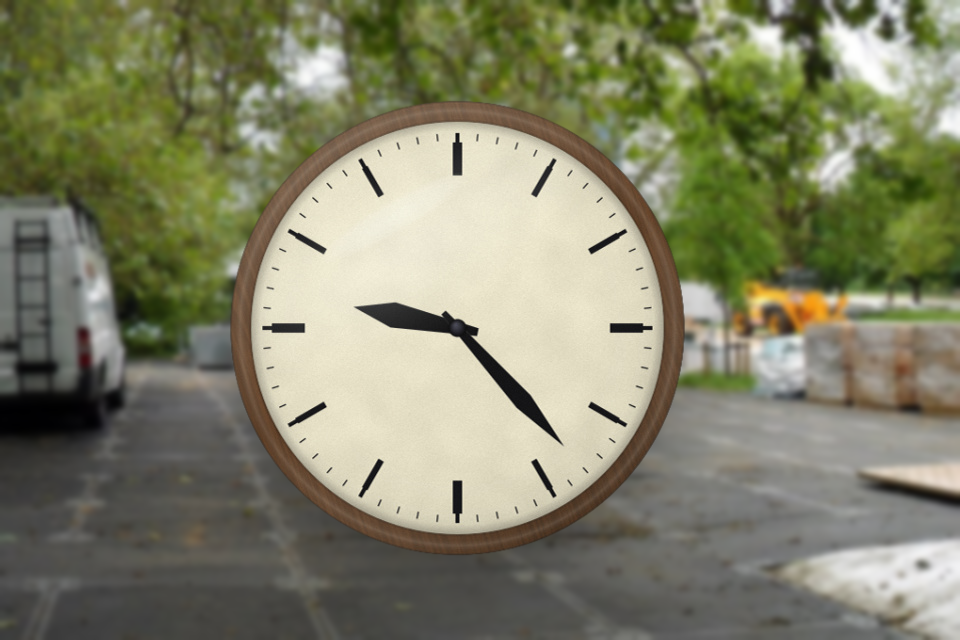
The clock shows h=9 m=23
